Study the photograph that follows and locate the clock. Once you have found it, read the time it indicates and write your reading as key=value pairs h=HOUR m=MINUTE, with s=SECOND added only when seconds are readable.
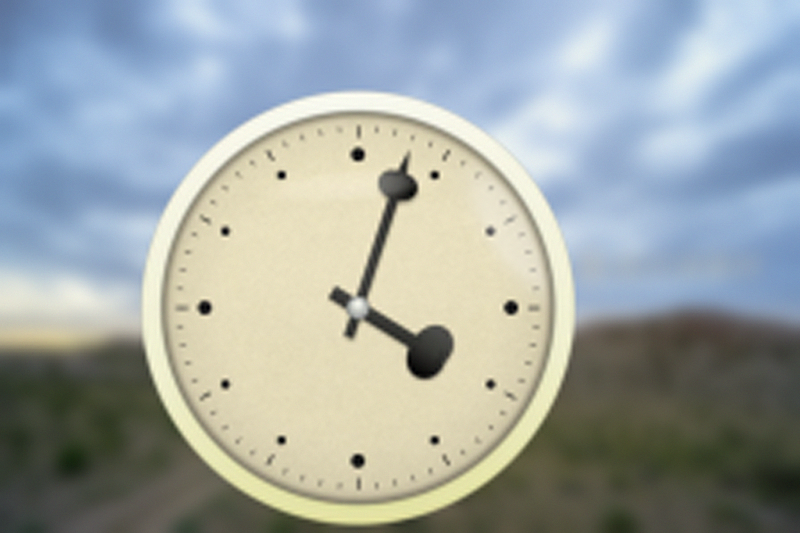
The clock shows h=4 m=3
